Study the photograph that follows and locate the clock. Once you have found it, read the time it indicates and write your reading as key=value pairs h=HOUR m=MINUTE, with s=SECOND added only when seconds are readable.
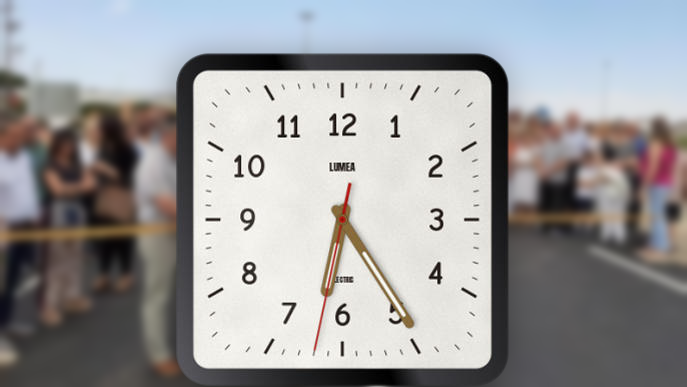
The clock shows h=6 m=24 s=32
